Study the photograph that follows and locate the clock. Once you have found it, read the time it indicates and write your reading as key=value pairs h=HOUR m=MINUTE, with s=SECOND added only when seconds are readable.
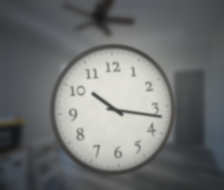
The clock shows h=10 m=17
